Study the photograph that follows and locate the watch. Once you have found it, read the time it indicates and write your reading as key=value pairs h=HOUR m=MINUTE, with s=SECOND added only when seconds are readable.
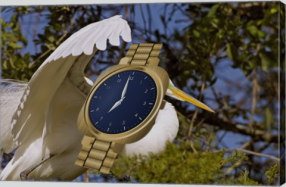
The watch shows h=6 m=59
